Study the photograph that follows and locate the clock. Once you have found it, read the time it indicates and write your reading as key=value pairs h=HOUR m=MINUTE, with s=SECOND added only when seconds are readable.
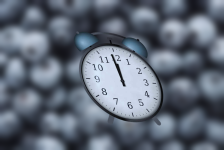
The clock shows h=11 m=59
